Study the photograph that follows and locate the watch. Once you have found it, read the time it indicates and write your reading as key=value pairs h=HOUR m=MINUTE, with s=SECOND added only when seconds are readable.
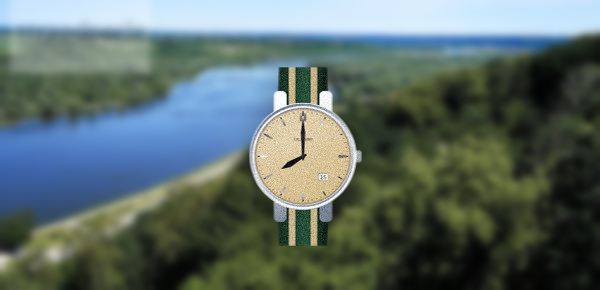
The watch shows h=8 m=0
